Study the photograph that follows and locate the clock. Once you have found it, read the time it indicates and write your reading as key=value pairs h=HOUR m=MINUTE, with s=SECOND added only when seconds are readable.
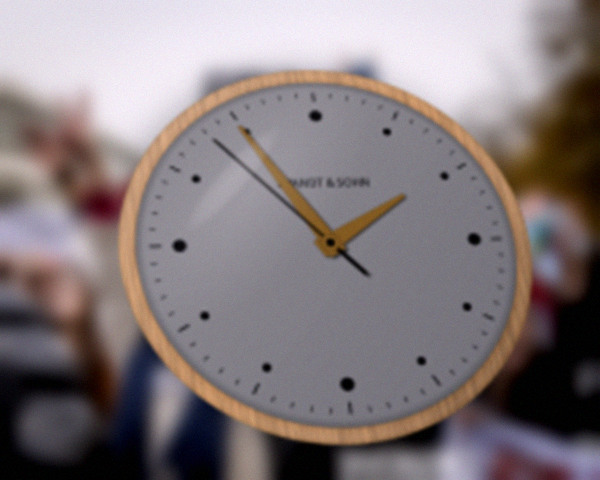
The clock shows h=1 m=54 s=53
